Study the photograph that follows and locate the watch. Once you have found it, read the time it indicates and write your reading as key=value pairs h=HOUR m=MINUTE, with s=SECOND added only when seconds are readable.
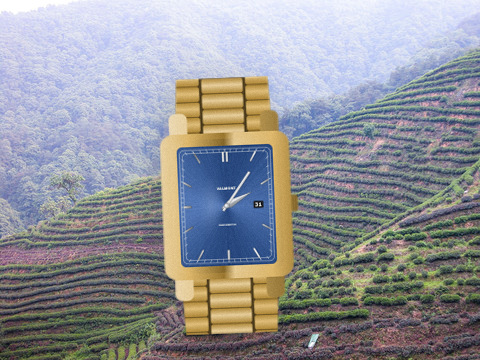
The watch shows h=2 m=6
